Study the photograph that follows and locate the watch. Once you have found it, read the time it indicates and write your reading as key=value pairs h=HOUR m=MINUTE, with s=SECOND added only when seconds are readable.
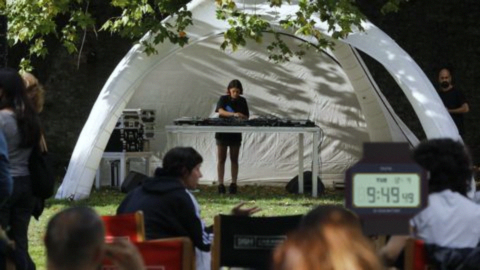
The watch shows h=9 m=49
